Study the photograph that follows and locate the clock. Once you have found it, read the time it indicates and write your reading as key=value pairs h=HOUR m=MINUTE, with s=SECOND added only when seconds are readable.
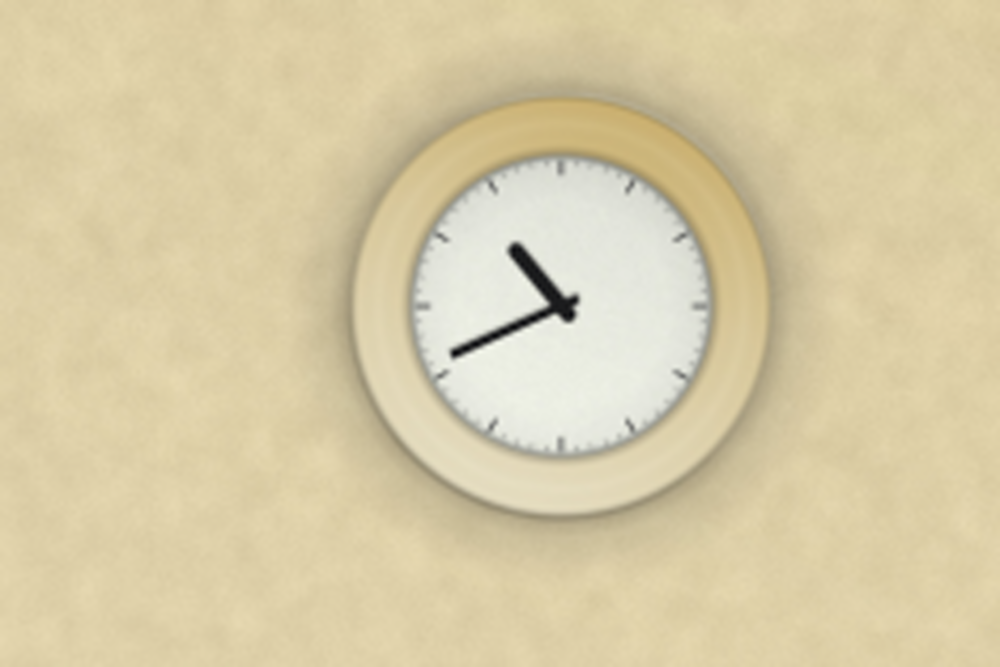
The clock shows h=10 m=41
